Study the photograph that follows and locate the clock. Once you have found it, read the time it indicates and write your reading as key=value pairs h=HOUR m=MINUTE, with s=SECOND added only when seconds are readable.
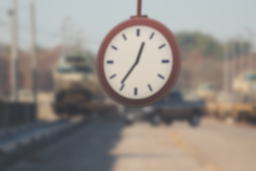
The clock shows h=12 m=36
